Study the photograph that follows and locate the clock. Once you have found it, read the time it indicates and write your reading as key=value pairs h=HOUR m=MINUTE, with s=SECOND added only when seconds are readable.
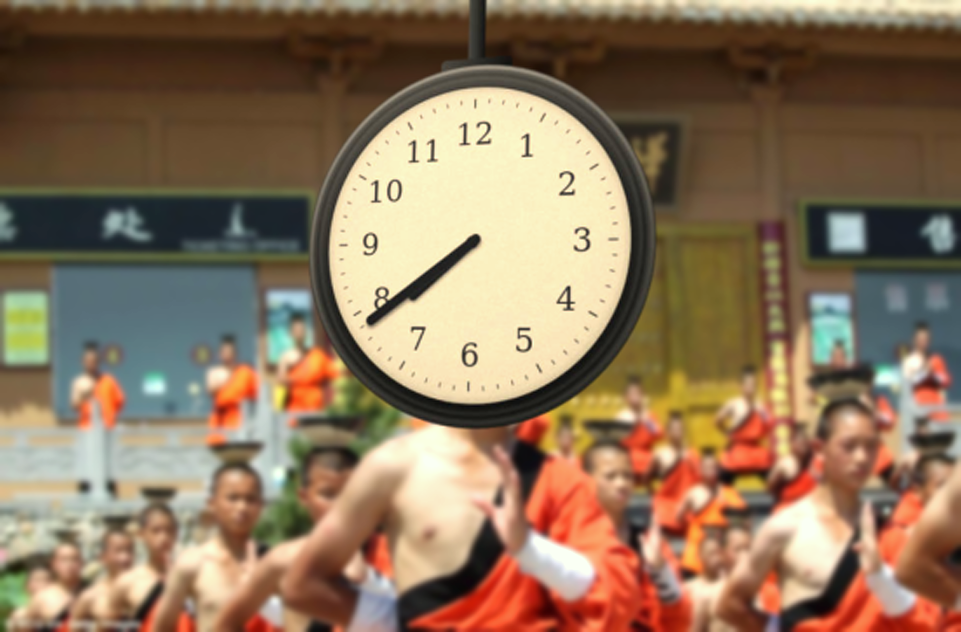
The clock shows h=7 m=39
